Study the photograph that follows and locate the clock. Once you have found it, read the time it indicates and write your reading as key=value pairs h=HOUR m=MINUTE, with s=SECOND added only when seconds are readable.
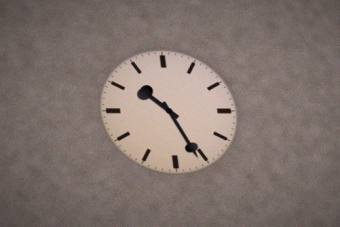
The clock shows h=10 m=26
